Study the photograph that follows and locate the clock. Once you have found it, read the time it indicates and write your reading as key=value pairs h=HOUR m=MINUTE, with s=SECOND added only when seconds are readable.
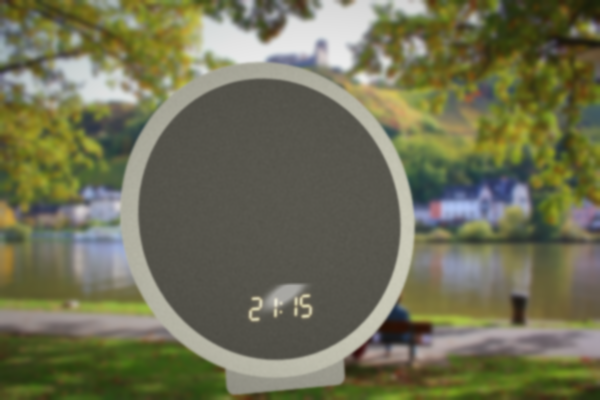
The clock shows h=21 m=15
